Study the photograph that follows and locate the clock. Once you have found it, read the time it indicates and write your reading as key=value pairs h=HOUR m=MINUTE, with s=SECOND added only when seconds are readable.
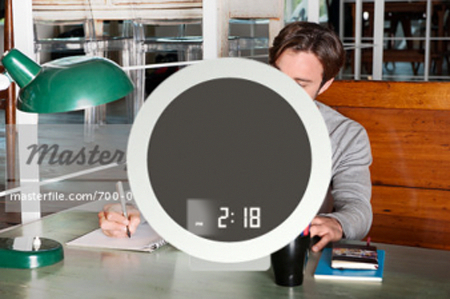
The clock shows h=2 m=18
